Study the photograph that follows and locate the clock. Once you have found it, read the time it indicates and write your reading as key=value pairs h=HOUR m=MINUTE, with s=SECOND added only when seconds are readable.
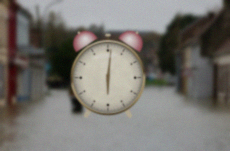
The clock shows h=6 m=1
